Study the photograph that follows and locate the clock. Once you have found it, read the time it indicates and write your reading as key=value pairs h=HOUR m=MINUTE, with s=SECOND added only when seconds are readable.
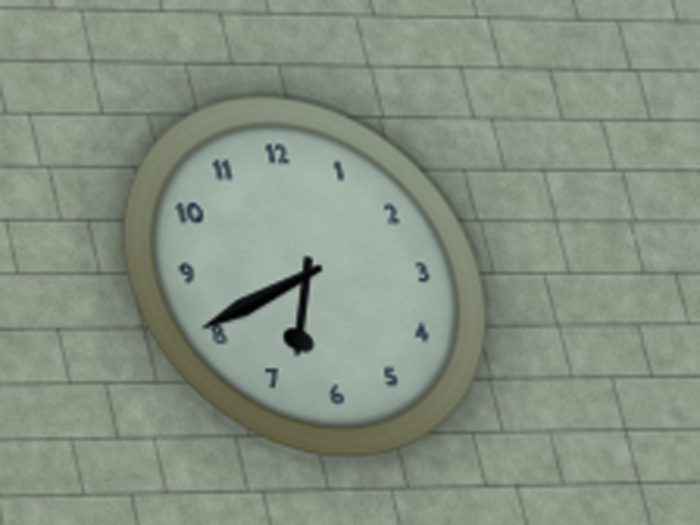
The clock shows h=6 m=41
